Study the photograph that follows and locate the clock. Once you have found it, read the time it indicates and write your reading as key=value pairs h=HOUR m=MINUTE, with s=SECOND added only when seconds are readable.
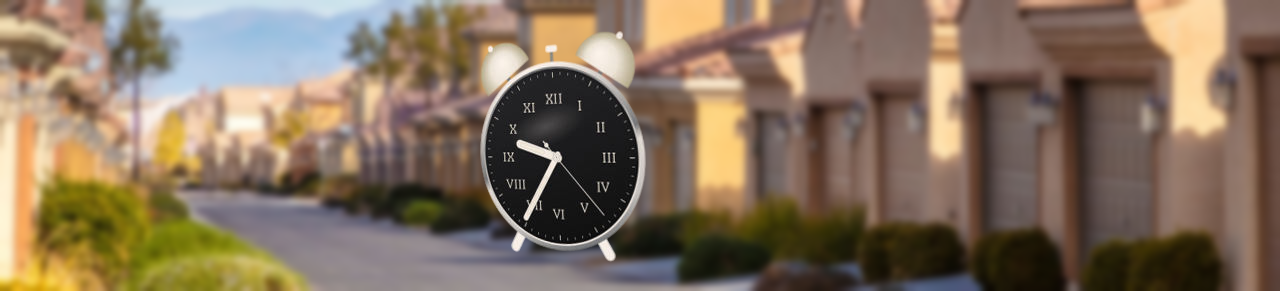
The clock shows h=9 m=35 s=23
